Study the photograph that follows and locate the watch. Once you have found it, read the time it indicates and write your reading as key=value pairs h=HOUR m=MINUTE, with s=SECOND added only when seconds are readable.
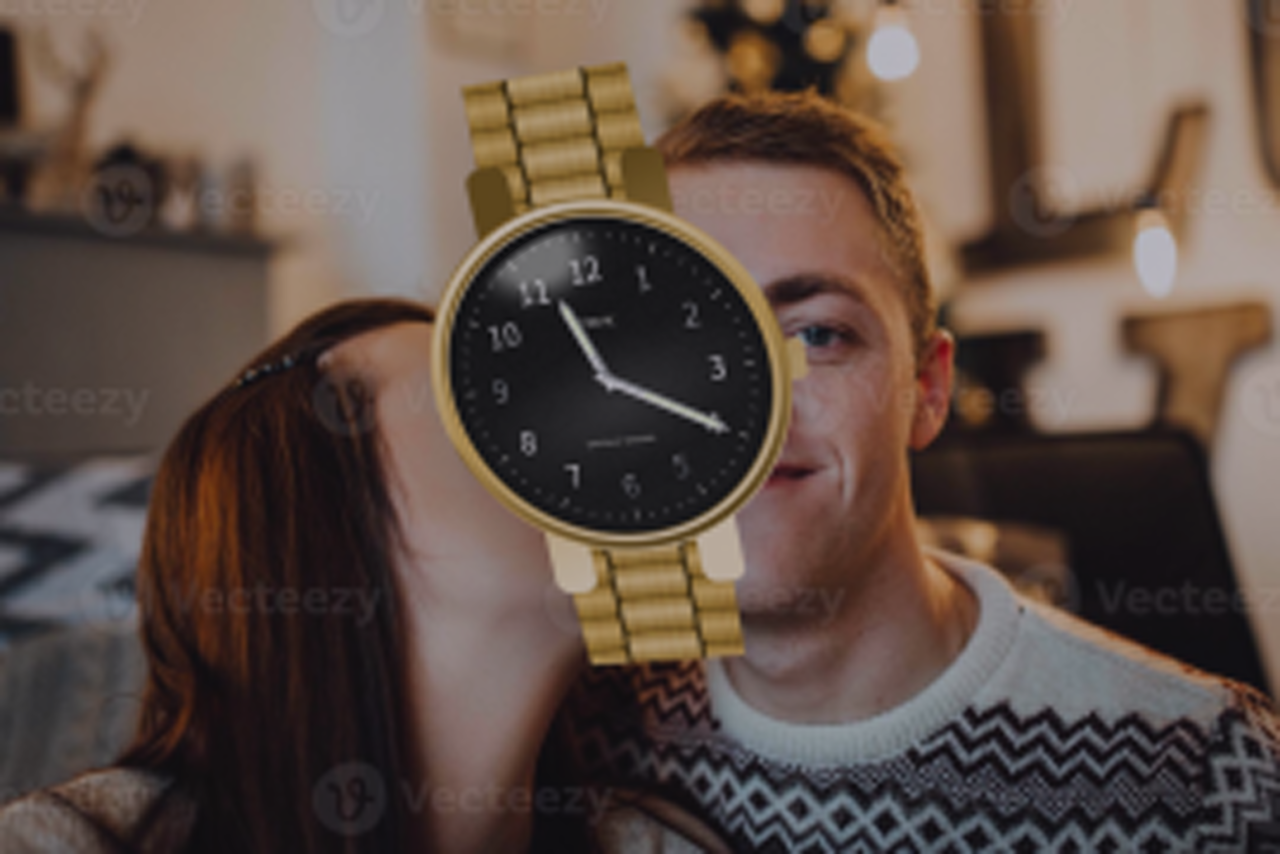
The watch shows h=11 m=20
